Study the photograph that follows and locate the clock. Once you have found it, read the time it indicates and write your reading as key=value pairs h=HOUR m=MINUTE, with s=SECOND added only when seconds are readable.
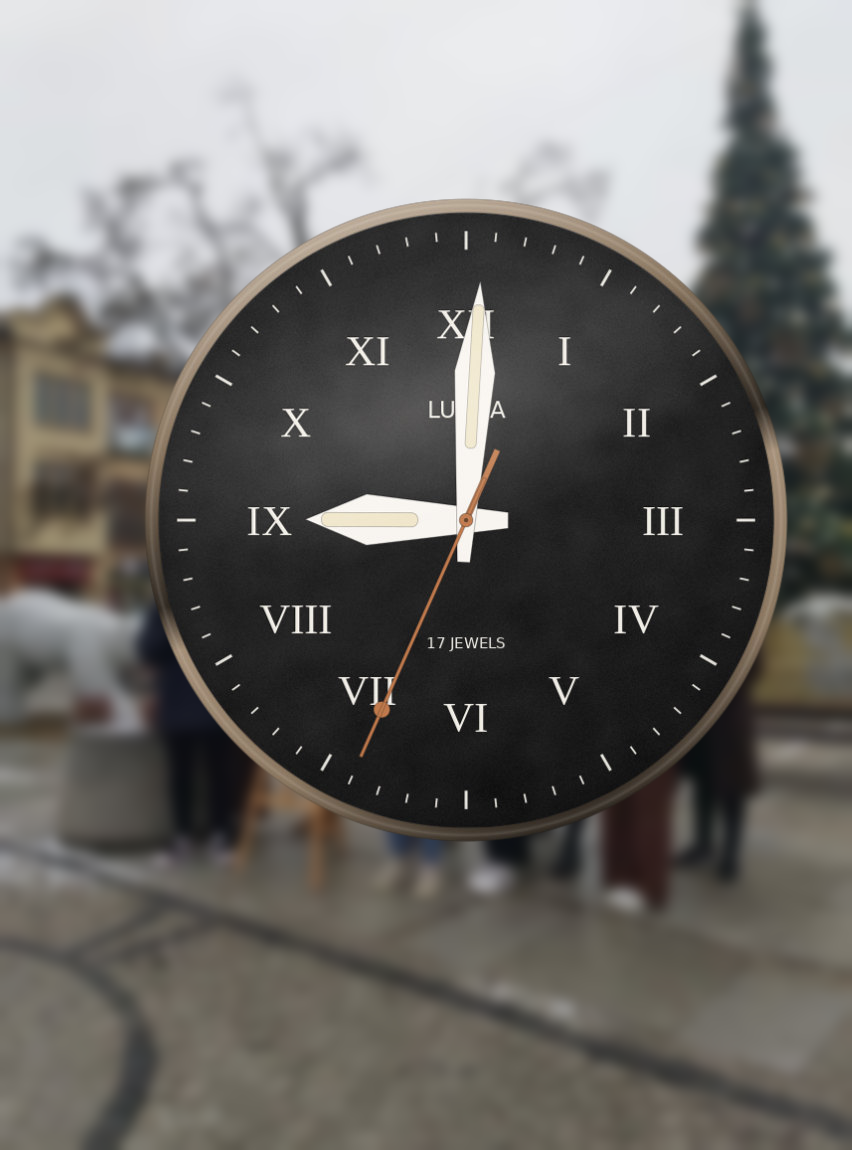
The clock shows h=9 m=0 s=34
